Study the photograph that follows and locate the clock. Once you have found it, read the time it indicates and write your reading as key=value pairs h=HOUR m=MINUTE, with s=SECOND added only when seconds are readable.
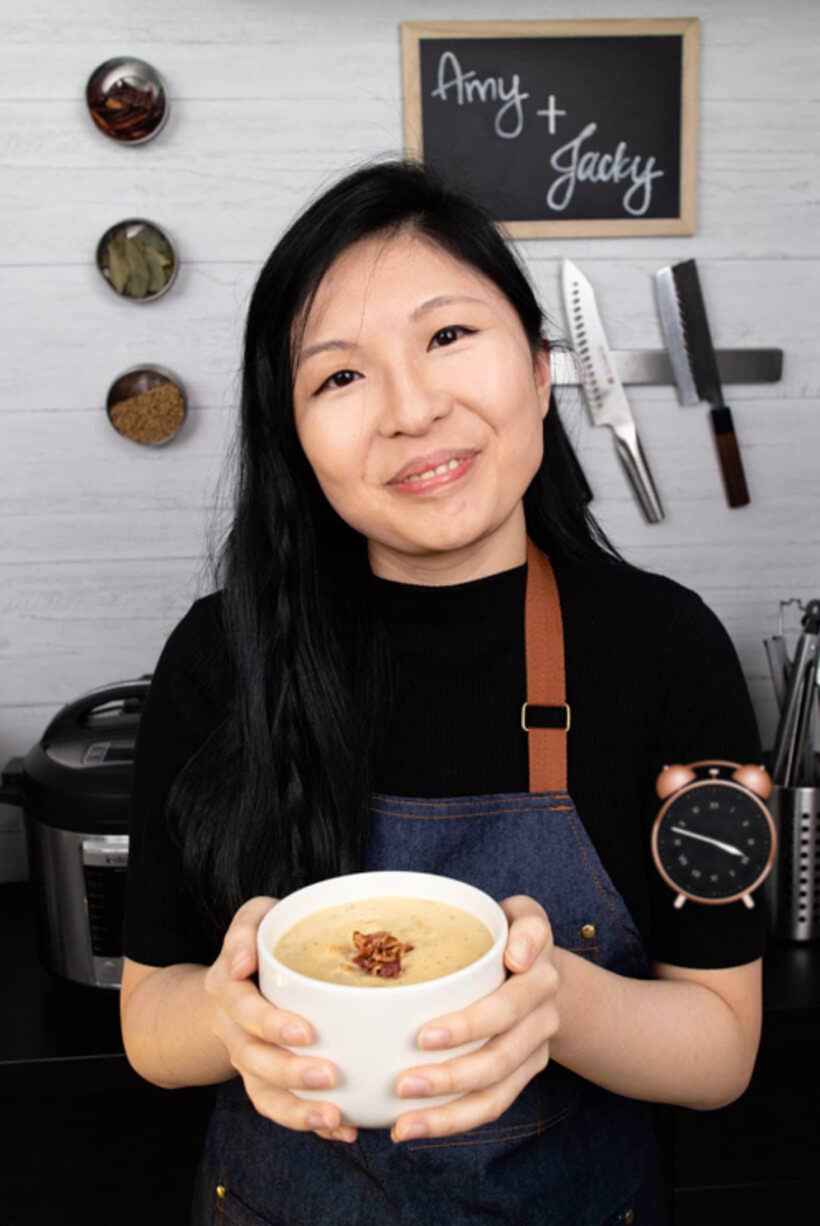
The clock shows h=3 m=48
